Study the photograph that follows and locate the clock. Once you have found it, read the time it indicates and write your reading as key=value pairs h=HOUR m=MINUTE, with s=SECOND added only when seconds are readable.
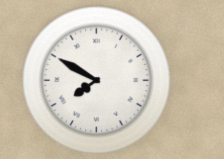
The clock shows h=7 m=50
